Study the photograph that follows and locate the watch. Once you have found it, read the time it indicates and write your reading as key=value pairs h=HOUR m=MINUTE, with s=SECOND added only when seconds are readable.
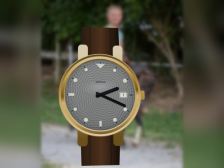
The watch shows h=2 m=19
